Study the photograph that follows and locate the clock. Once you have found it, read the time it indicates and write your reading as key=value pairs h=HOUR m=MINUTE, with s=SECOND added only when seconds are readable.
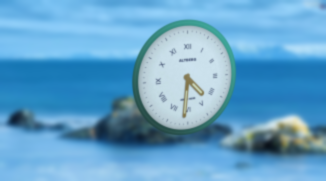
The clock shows h=4 m=31
